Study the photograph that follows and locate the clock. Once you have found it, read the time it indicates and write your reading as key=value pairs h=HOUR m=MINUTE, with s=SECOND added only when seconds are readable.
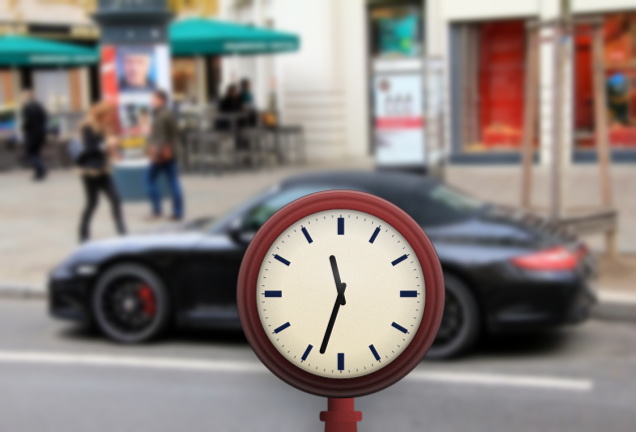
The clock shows h=11 m=33
